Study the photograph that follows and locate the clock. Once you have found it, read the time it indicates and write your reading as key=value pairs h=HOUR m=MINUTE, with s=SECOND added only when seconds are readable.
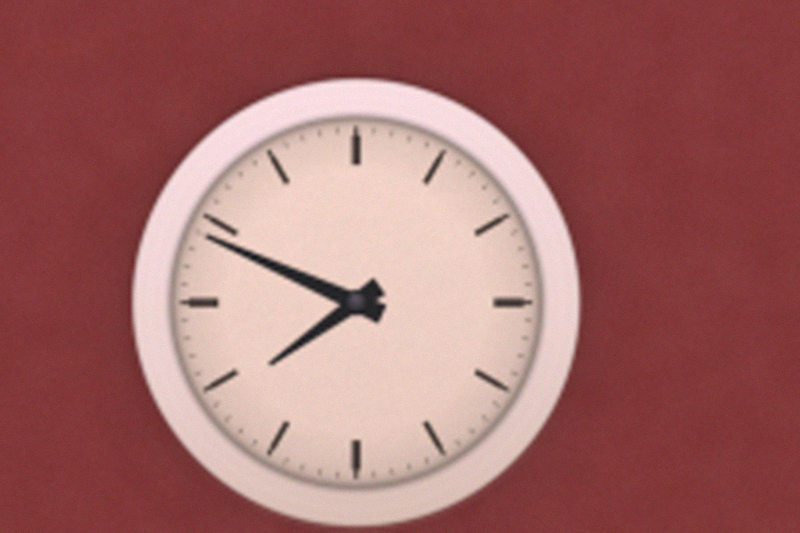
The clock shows h=7 m=49
